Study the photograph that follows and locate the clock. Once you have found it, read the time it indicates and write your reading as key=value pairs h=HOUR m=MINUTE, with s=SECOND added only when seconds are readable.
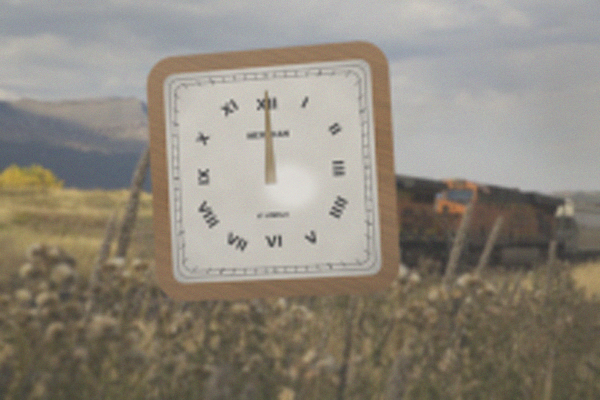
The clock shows h=12 m=0
